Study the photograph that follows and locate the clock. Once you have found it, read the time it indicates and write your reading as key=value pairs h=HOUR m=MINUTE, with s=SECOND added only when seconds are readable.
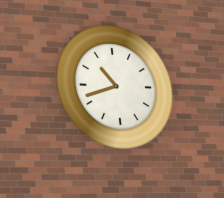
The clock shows h=10 m=42
